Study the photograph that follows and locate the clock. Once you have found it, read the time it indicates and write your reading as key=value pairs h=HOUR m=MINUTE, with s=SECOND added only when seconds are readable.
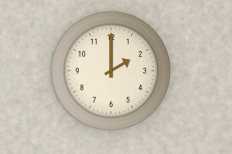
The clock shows h=2 m=0
